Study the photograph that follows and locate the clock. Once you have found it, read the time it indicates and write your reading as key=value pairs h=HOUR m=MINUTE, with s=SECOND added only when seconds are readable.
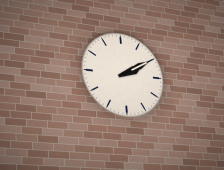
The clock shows h=2 m=10
